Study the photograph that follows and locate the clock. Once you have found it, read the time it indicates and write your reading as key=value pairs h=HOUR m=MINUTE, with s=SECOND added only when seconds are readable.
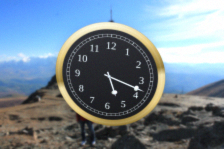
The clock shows h=5 m=18
